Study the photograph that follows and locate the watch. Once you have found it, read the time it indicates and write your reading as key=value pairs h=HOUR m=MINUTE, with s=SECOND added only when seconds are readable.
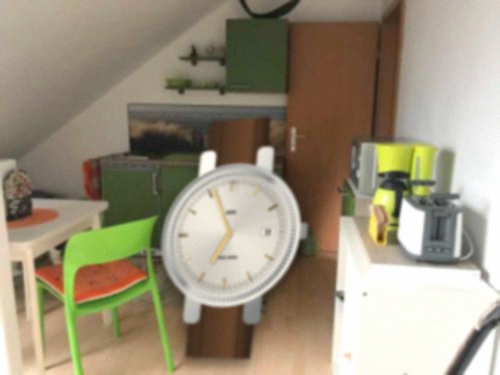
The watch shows h=6 m=56
